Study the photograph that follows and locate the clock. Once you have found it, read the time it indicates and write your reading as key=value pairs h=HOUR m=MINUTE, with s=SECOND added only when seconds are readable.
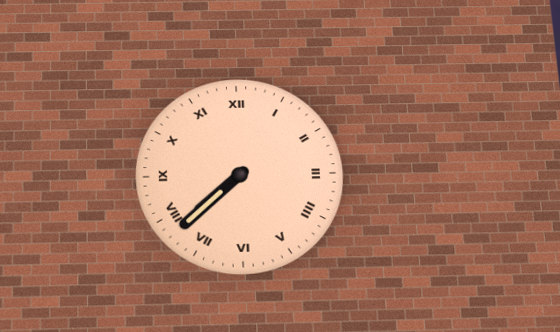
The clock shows h=7 m=38
